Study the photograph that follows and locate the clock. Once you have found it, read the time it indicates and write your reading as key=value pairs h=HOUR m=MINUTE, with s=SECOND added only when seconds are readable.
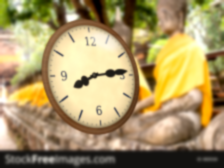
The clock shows h=8 m=14
